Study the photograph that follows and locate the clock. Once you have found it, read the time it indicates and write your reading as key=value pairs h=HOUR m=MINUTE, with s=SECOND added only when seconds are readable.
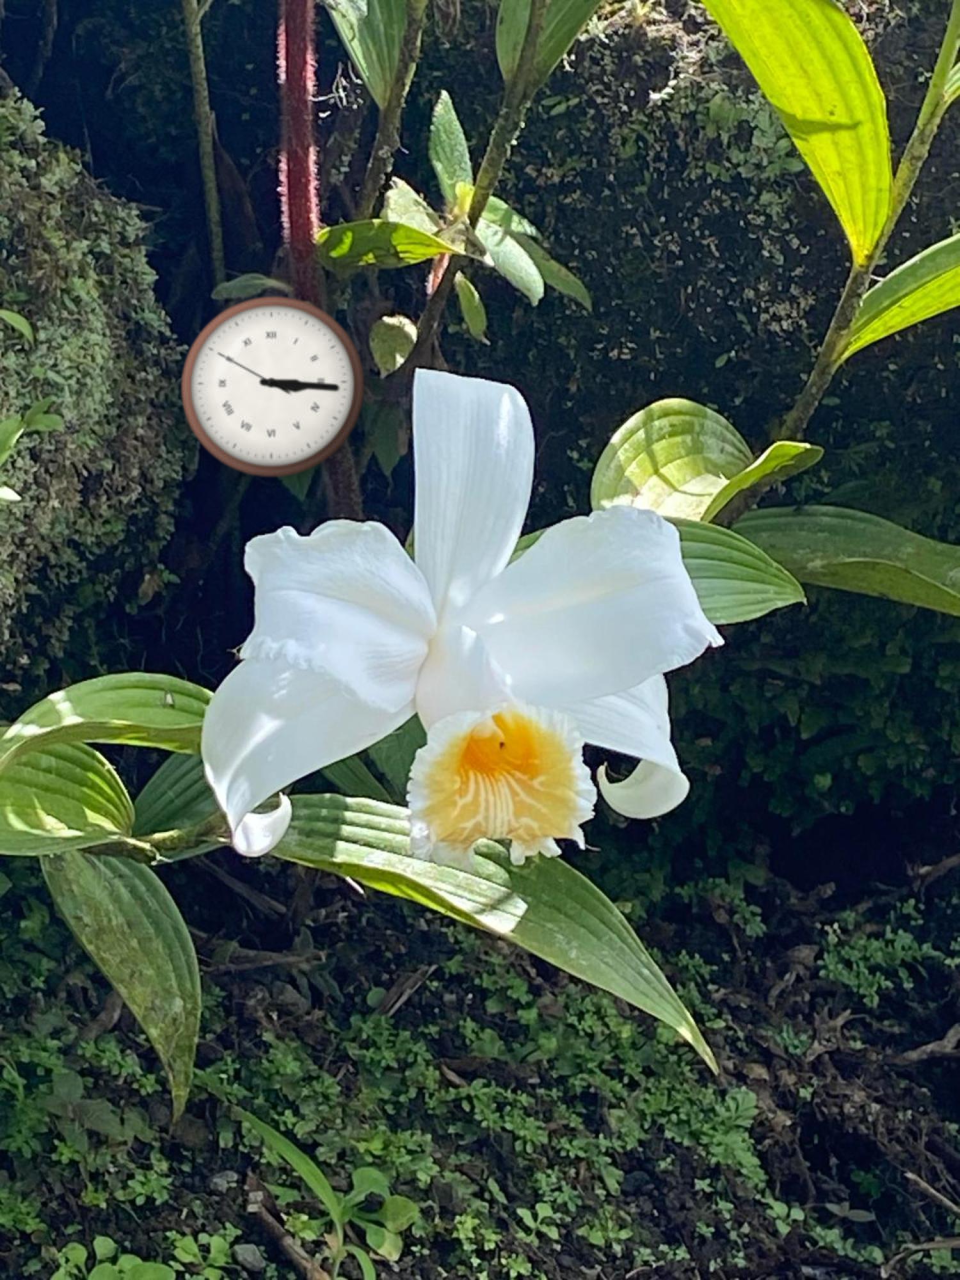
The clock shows h=3 m=15 s=50
